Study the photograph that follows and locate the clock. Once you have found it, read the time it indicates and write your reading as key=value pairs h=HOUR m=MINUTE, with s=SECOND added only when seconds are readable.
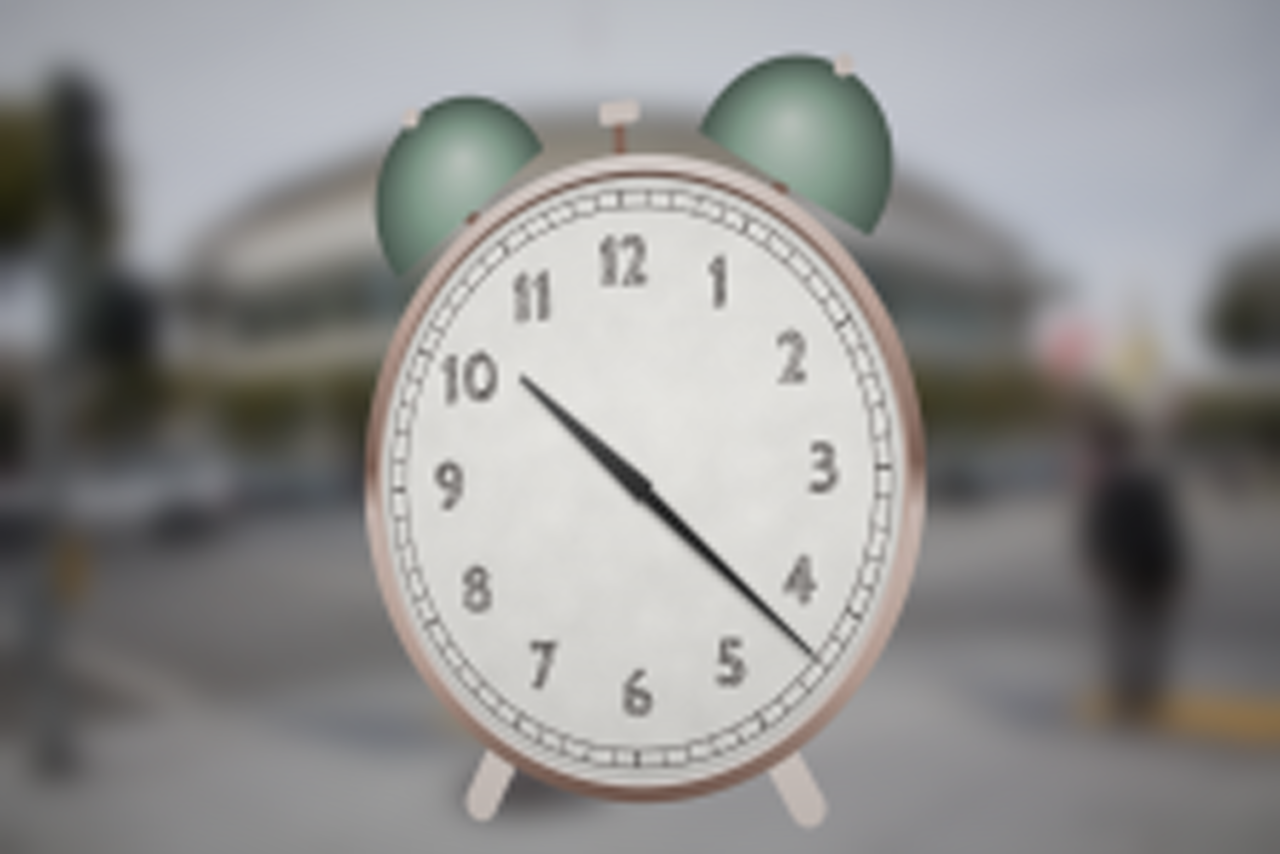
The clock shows h=10 m=22
